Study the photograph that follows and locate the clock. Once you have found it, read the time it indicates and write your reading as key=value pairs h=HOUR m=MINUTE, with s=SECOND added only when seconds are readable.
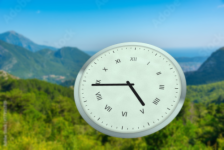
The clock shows h=4 m=44
